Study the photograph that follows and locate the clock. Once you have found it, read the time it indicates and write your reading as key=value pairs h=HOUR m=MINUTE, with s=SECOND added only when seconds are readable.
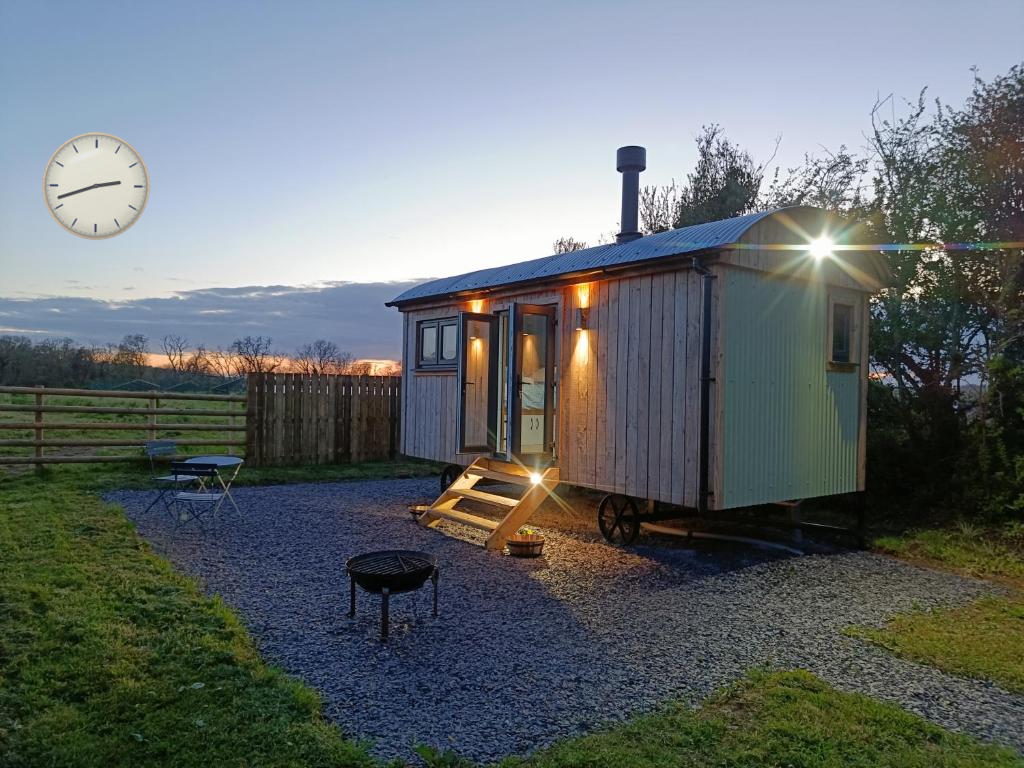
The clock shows h=2 m=42
